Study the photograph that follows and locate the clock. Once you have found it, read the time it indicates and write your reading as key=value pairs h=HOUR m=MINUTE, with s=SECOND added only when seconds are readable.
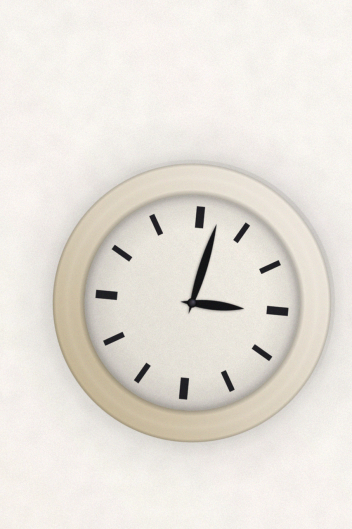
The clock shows h=3 m=2
